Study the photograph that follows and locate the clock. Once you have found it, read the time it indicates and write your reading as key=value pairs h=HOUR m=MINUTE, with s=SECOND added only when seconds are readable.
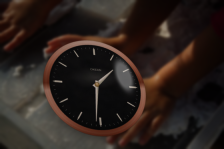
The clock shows h=1 m=31
